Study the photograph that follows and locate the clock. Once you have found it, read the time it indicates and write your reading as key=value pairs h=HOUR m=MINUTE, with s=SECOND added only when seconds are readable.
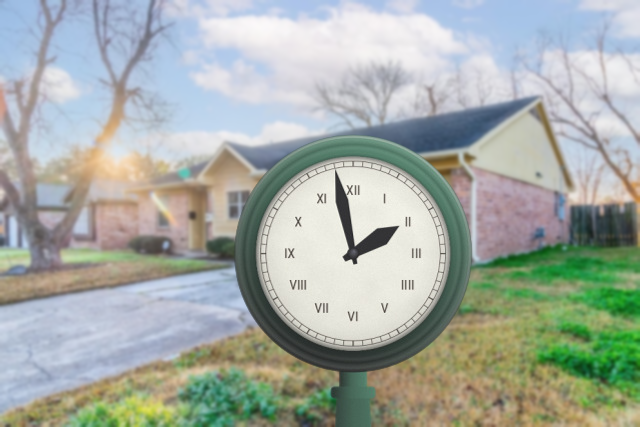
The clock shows h=1 m=58
